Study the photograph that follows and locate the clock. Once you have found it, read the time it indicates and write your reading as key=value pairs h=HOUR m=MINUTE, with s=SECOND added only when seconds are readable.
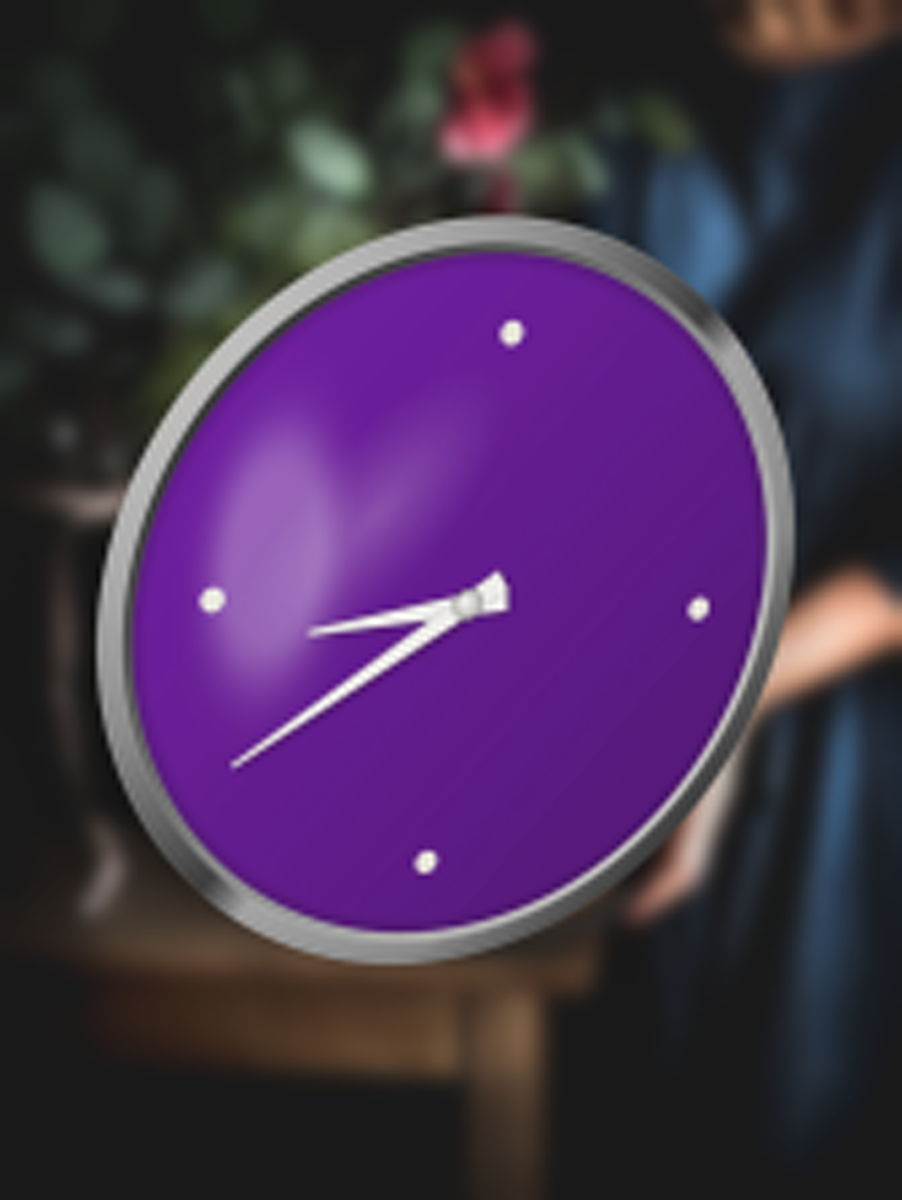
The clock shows h=8 m=39
